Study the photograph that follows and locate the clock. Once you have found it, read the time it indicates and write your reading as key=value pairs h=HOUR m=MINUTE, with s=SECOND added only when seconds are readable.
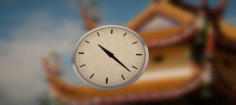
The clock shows h=10 m=22
